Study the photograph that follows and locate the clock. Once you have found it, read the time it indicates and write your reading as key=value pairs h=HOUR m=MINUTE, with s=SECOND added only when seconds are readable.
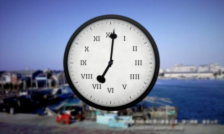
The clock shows h=7 m=1
